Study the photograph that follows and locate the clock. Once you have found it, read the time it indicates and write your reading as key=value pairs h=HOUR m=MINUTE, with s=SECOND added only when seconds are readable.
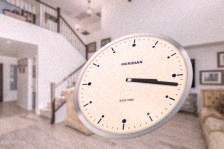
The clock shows h=3 m=17
